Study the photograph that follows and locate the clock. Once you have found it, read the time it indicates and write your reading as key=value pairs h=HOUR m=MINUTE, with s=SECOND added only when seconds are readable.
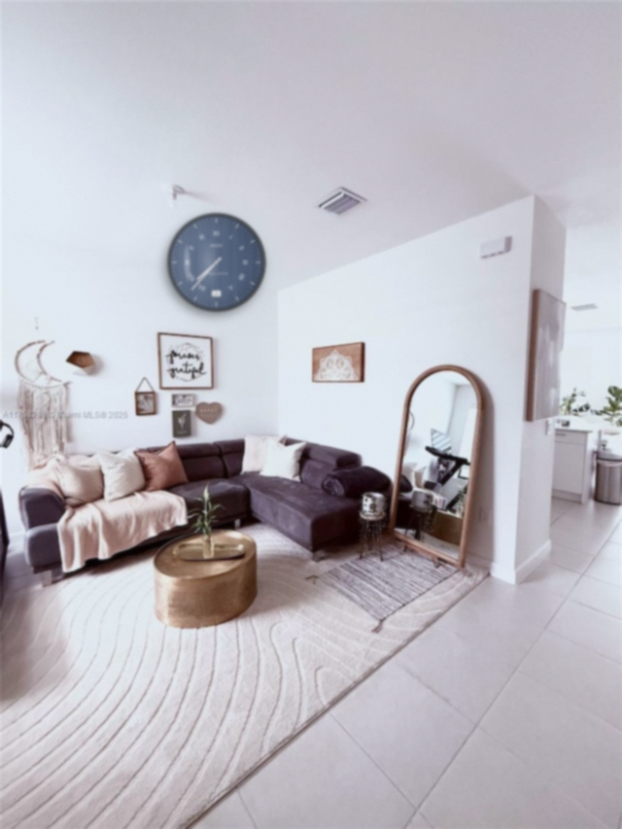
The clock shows h=7 m=37
